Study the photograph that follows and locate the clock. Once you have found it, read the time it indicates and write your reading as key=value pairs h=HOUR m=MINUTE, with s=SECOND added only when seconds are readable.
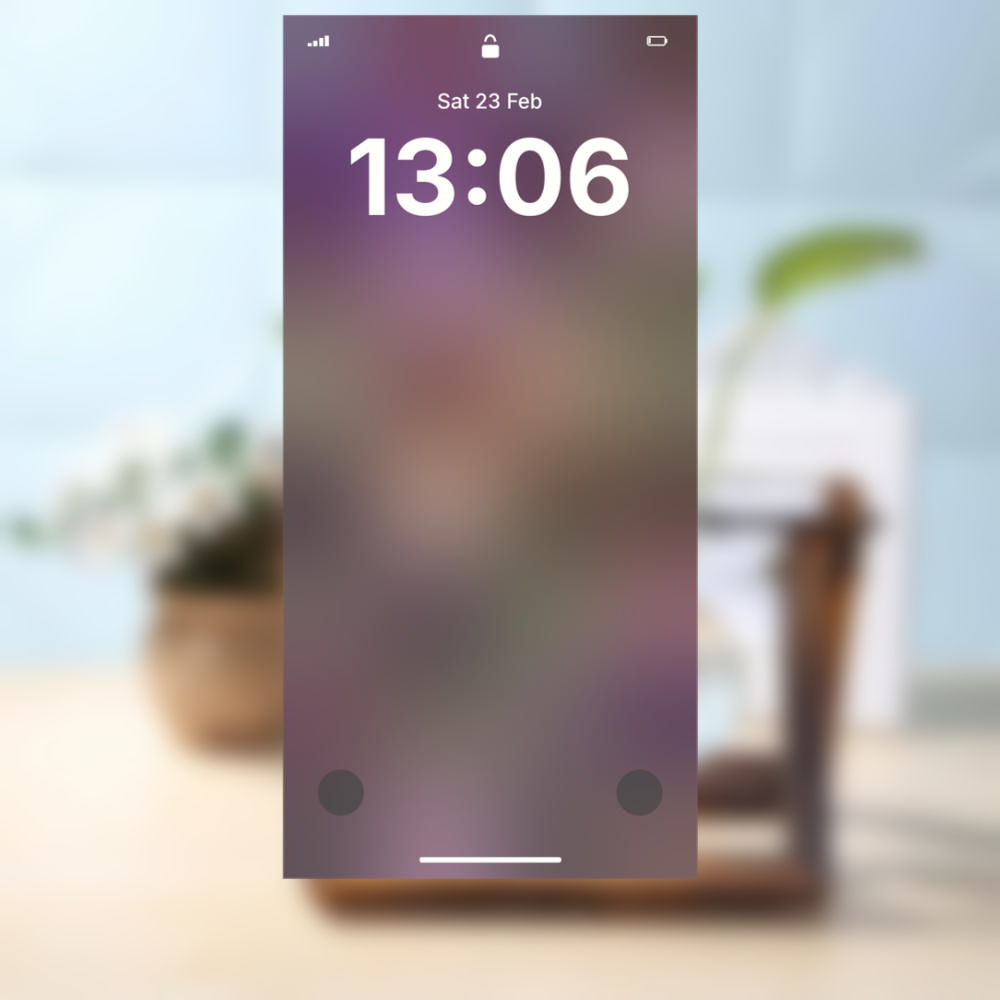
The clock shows h=13 m=6
